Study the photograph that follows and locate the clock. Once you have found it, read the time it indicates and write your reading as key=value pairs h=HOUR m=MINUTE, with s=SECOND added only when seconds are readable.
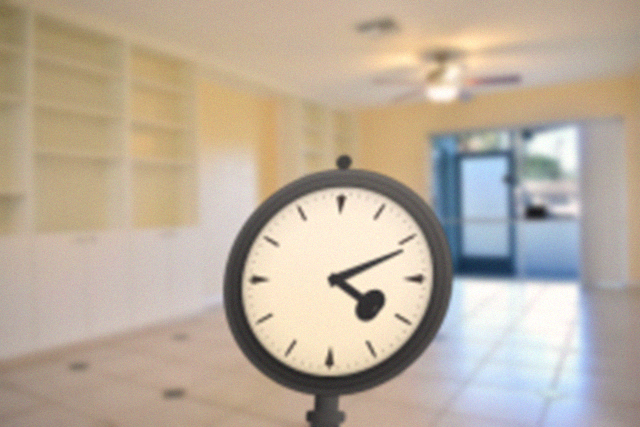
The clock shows h=4 m=11
